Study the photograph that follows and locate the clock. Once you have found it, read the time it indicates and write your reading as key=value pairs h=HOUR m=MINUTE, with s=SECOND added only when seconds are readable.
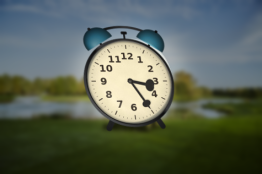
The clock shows h=3 m=25
